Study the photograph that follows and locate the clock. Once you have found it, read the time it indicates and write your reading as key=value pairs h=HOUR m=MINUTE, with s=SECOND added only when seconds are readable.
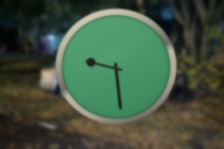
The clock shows h=9 m=29
